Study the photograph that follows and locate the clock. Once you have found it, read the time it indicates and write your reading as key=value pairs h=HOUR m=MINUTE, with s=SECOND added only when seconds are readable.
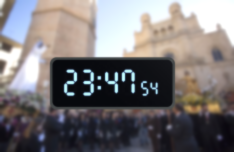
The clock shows h=23 m=47 s=54
